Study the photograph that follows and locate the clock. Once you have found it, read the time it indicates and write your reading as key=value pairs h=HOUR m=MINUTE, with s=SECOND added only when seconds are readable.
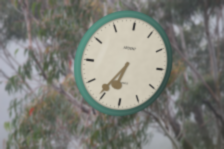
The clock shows h=6 m=36
